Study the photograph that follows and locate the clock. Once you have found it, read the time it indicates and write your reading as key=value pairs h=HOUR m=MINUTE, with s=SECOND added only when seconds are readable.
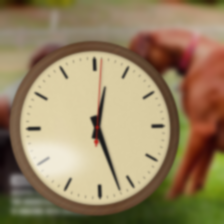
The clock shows h=12 m=27 s=1
